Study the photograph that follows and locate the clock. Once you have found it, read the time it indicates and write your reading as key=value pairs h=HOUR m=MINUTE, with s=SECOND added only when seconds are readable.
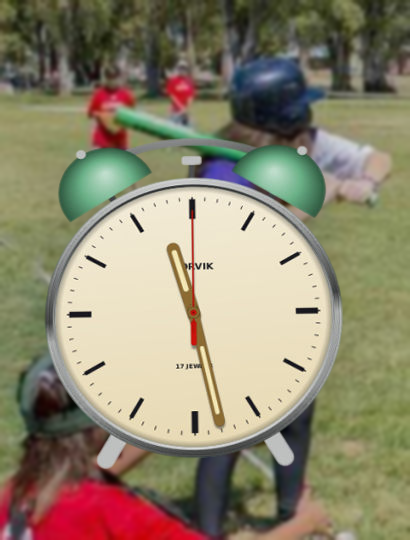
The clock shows h=11 m=28 s=0
